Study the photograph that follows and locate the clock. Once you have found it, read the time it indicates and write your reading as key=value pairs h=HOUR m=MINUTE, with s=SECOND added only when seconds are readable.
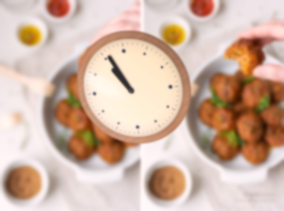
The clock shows h=10 m=56
